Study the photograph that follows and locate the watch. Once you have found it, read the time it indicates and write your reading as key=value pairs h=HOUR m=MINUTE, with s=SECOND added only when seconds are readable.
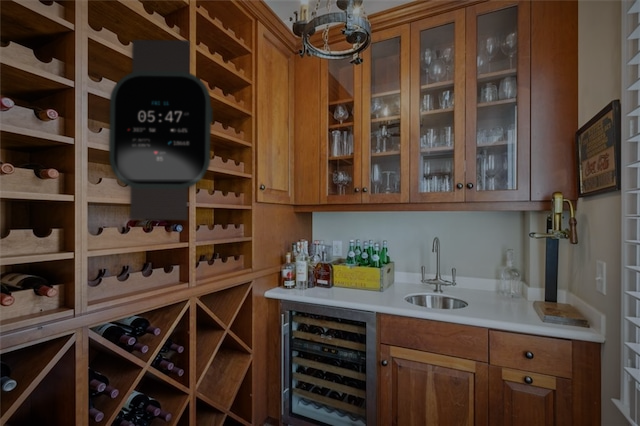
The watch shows h=5 m=47
